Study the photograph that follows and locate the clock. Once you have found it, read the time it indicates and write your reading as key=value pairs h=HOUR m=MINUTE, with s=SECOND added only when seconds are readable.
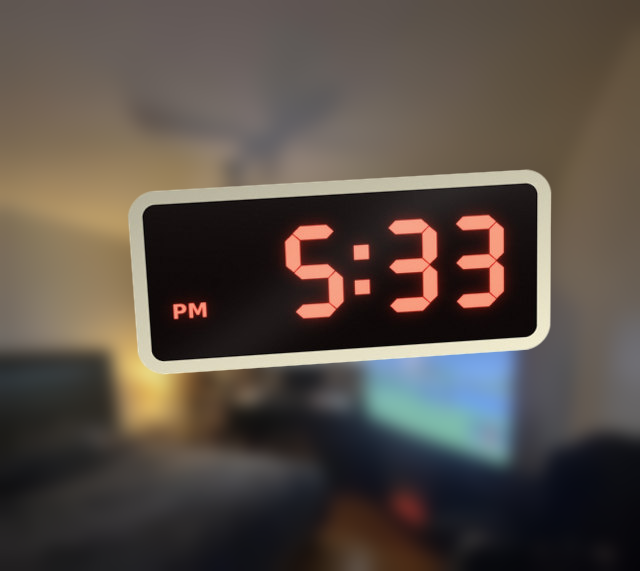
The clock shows h=5 m=33
